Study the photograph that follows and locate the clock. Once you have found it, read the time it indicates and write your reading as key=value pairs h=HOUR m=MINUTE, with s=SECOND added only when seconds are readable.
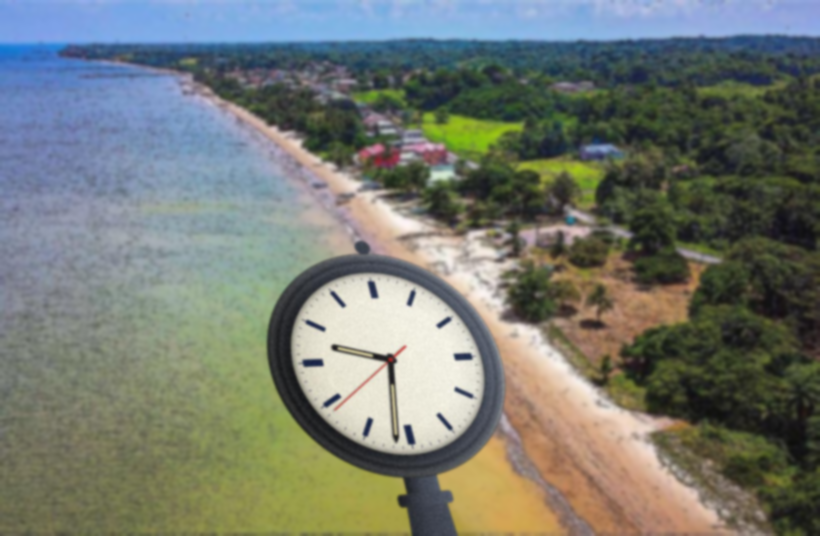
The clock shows h=9 m=31 s=39
